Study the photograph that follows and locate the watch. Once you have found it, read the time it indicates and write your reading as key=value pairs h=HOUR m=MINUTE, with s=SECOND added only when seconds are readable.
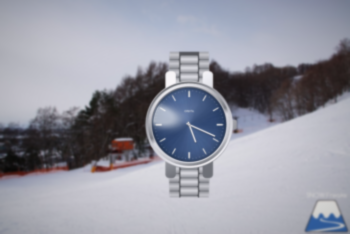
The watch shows h=5 m=19
